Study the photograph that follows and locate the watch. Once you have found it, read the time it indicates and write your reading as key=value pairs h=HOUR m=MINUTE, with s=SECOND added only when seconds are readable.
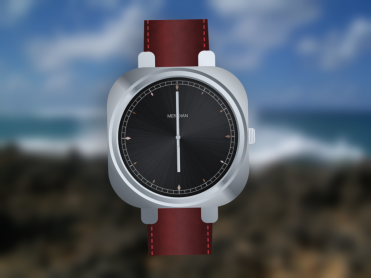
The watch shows h=6 m=0
